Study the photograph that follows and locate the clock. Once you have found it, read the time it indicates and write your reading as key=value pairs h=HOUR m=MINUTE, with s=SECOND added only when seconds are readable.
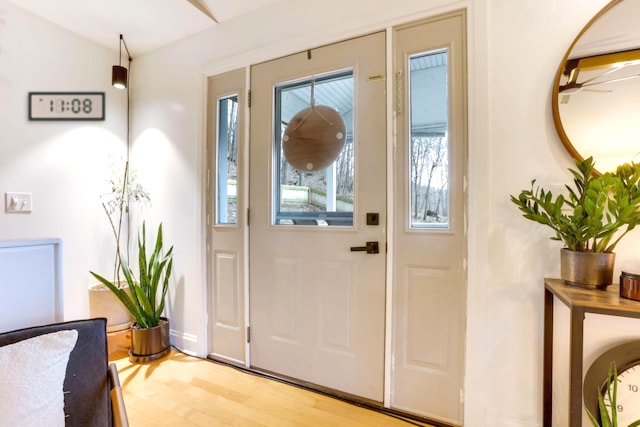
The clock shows h=11 m=8
